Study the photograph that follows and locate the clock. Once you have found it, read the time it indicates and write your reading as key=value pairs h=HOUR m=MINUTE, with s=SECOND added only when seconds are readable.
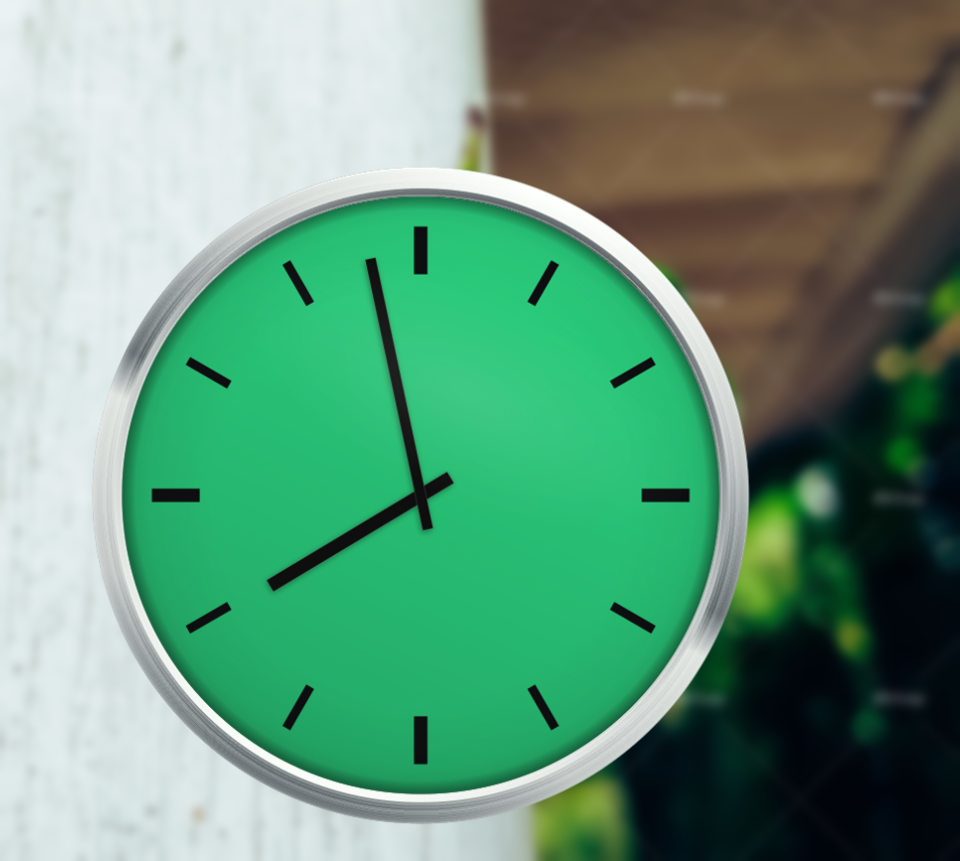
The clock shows h=7 m=58
